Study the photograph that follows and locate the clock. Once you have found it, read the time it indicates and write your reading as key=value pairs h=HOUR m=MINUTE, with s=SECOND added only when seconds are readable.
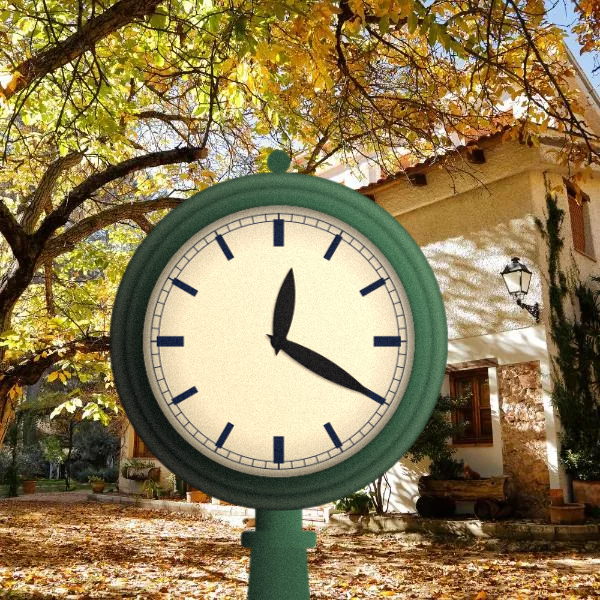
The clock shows h=12 m=20
